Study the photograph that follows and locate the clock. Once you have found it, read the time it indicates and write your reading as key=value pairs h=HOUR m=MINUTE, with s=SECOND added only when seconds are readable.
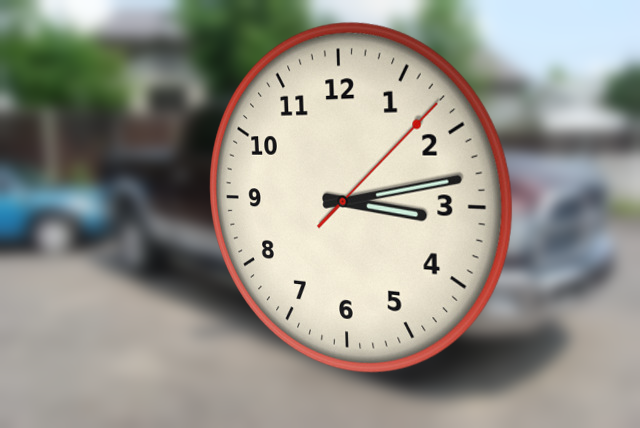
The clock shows h=3 m=13 s=8
